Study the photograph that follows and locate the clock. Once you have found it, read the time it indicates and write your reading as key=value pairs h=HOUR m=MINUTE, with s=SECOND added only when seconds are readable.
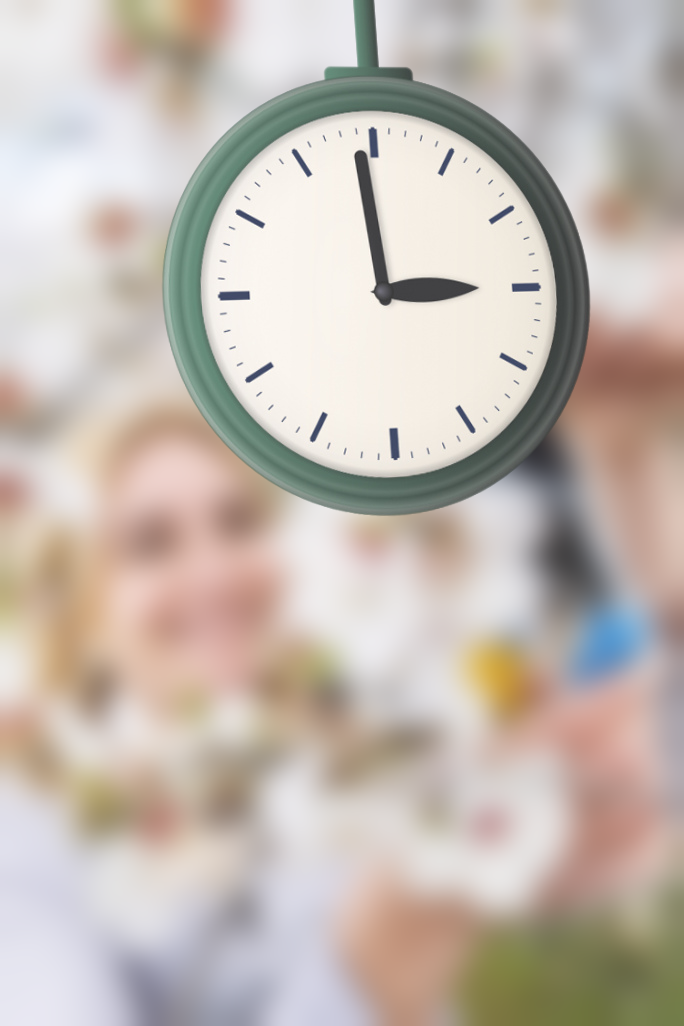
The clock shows h=2 m=59
